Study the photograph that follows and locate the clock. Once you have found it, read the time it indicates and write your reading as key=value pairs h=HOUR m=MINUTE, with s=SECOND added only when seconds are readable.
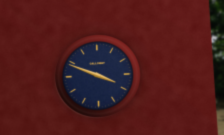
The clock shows h=3 m=49
